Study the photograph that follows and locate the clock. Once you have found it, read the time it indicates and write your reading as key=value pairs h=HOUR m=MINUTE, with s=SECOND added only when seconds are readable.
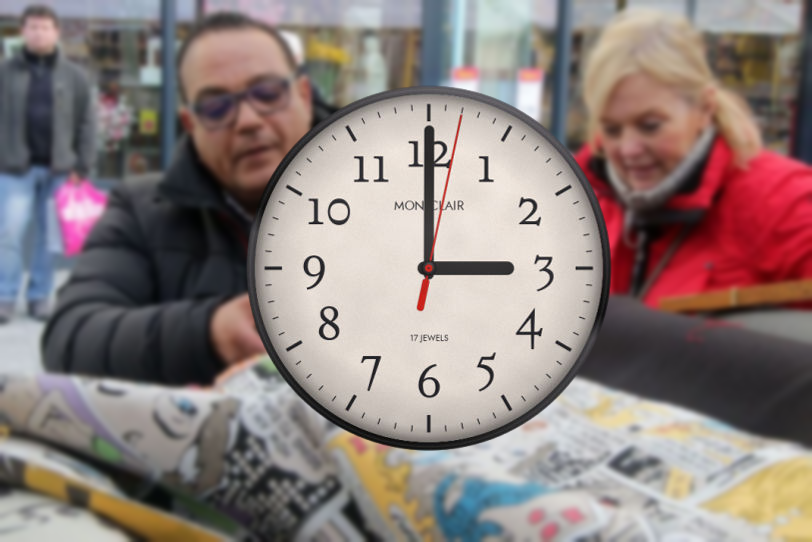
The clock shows h=3 m=0 s=2
